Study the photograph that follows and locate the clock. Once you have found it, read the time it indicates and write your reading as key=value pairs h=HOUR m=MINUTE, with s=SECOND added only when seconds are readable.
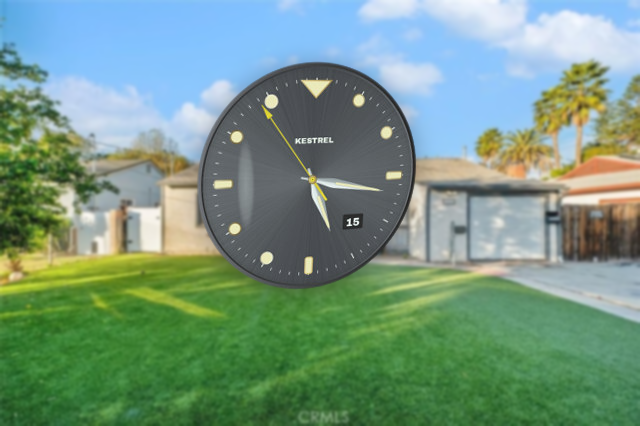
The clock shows h=5 m=16 s=54
